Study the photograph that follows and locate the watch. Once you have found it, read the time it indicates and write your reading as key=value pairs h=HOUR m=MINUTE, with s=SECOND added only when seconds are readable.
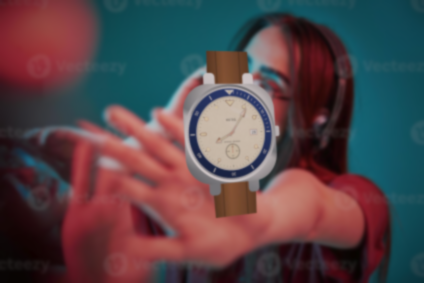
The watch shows h=8 m=6
